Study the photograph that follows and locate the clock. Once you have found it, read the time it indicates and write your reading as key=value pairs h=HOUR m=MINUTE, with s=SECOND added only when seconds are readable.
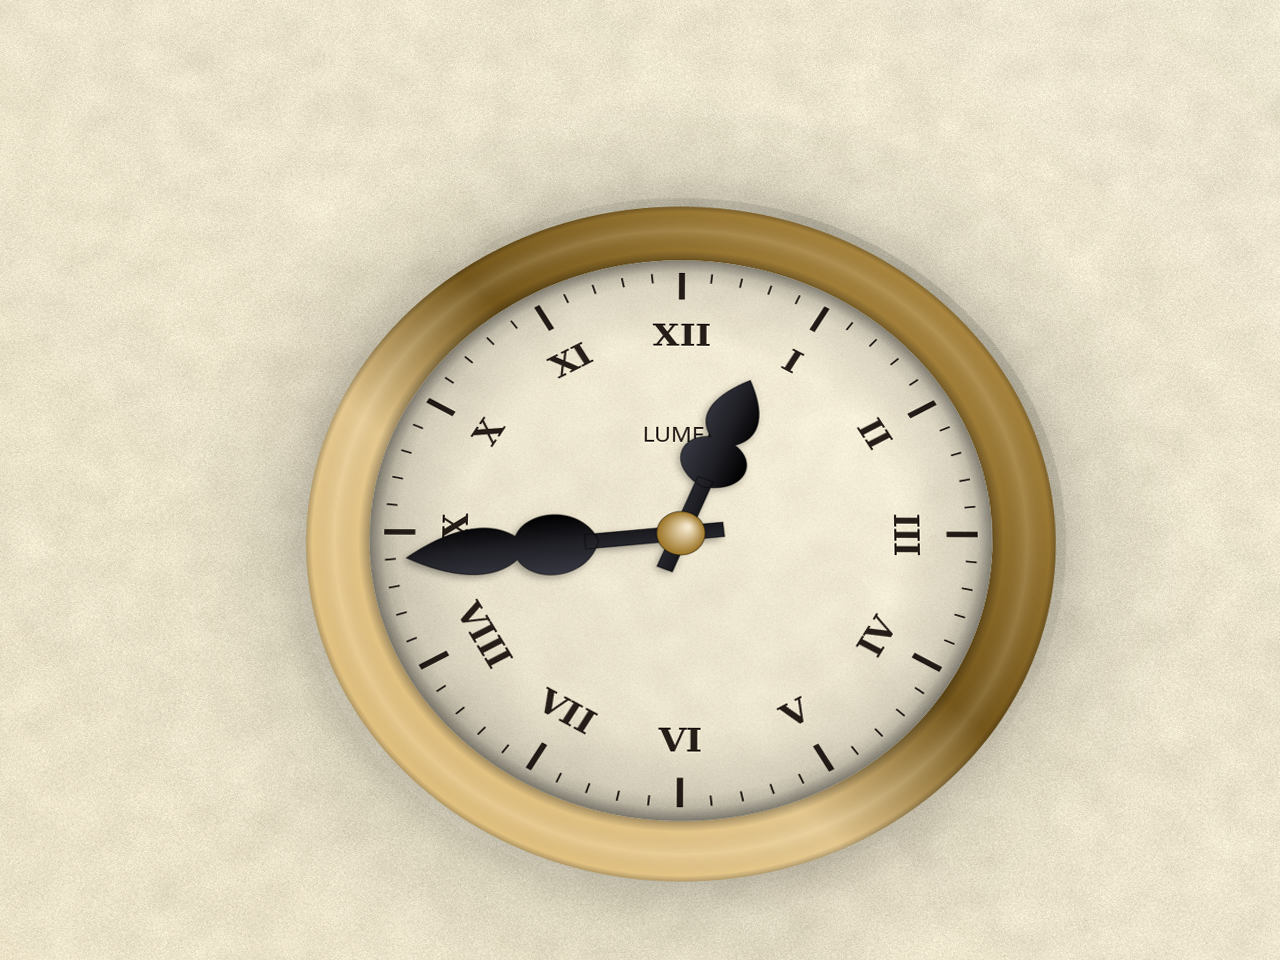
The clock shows h=12 m=44
